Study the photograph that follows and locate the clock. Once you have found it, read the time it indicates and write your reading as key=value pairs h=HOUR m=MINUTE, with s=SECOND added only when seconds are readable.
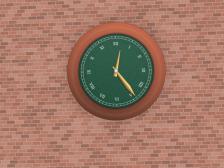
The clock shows h=12 m=24
